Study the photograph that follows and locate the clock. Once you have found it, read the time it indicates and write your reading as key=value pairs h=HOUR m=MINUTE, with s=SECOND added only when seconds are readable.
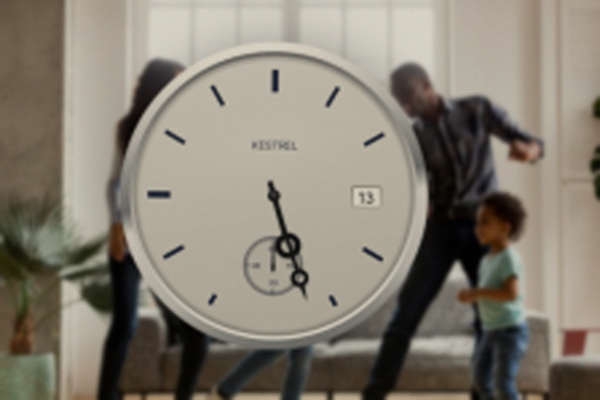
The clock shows h=5 m=27
